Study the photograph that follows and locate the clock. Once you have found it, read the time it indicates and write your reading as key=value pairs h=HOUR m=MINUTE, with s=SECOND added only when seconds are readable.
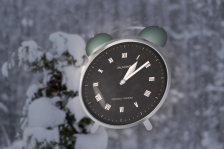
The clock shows h=1 m=9
